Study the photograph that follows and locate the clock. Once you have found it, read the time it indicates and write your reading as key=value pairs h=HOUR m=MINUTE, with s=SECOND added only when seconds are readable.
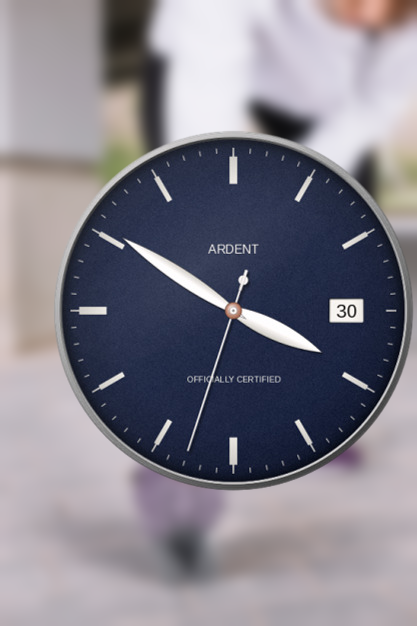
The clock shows h=3 m=50 s=33
